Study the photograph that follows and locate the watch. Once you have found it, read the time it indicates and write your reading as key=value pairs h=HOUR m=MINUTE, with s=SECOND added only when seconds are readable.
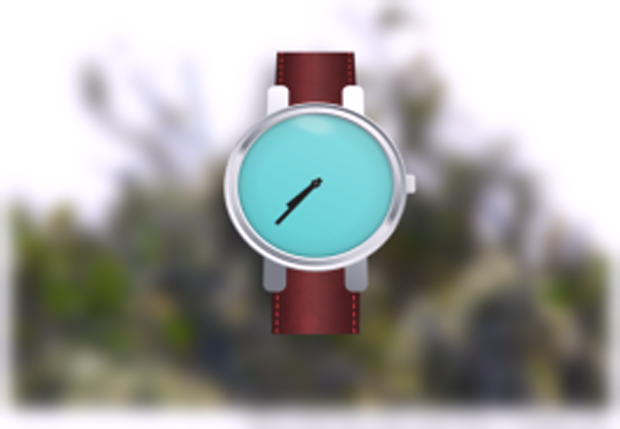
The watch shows h=7 m=37
